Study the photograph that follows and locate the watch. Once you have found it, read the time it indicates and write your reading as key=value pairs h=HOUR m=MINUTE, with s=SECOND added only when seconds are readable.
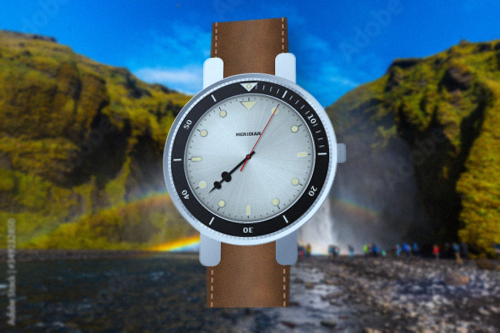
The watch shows h=7 m=38 s=5
